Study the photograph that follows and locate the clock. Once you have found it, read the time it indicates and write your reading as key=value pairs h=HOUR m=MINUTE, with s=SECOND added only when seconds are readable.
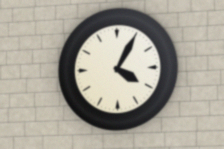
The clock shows h=4 m=5
